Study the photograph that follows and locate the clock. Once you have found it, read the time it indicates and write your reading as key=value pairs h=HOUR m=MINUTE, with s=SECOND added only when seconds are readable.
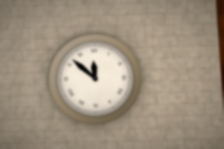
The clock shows h=11 m=52
